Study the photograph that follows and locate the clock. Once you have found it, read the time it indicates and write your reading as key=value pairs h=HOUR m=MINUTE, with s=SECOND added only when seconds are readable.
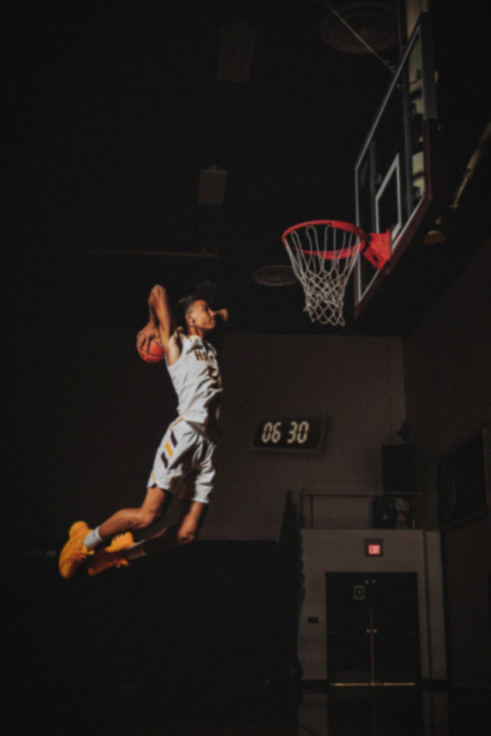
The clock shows h=6 m=30
